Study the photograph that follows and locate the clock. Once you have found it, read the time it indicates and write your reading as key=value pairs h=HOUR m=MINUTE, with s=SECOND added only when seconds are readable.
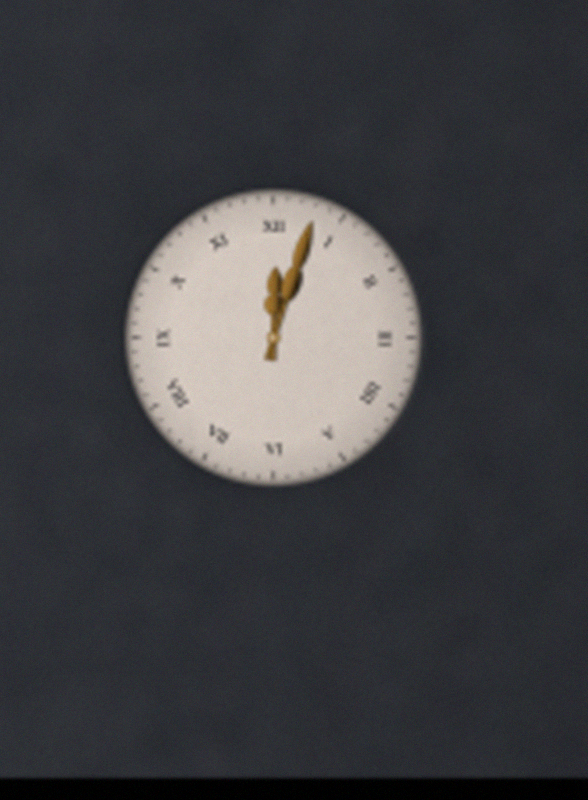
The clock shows h=12 m=3
